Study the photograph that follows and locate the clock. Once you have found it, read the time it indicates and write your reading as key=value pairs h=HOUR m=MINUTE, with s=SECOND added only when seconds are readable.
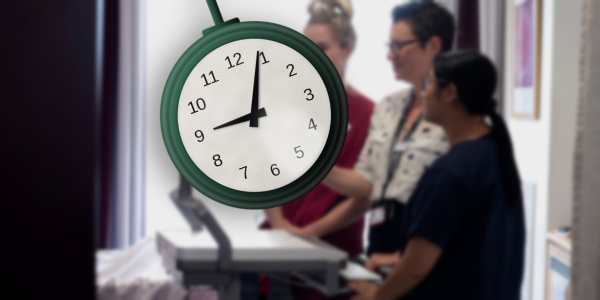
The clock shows h=9 m=4
